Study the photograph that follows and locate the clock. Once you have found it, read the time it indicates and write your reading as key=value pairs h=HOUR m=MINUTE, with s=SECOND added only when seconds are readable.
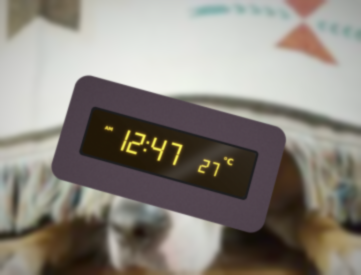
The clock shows h=12 m=47
